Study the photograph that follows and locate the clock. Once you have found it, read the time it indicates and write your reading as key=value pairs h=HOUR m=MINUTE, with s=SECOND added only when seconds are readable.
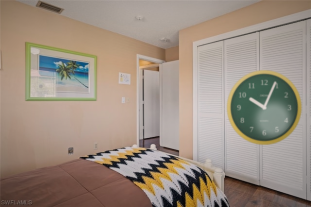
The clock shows h=10 m=4
